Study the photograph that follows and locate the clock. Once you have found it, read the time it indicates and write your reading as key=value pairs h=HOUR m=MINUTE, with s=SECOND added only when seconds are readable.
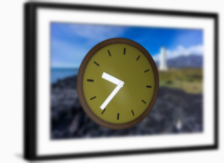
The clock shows h=9 m=36
